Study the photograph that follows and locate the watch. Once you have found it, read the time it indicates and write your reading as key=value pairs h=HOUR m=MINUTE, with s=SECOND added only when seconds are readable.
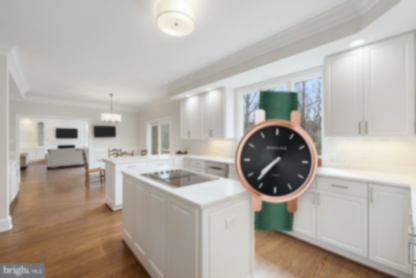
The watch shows h=7 m=37
